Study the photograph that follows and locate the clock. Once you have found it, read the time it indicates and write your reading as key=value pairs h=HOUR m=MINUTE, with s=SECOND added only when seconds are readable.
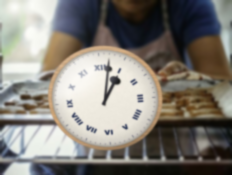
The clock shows h=1 m=2
